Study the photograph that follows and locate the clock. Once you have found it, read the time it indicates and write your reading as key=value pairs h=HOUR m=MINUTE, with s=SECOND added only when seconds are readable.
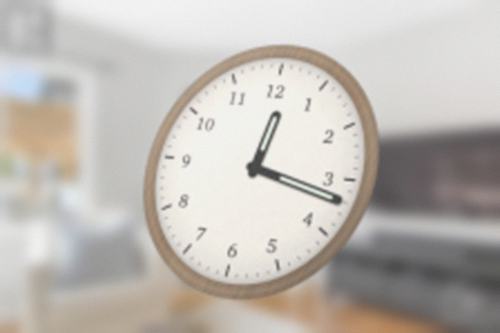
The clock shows h=12 m=17
